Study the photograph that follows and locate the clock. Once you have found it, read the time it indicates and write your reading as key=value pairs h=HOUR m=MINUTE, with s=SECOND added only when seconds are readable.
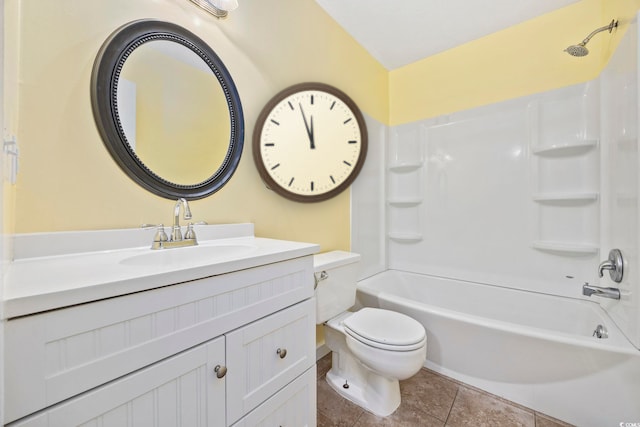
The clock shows h=11 m=57
